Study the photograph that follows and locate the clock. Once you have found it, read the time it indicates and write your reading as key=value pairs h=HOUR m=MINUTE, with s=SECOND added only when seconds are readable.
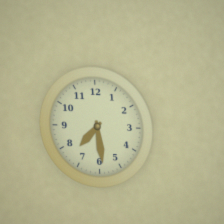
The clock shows h=7 m=29
